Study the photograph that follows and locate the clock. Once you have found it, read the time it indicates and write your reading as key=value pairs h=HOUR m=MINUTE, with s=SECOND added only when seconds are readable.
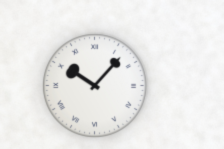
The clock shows h=10 m=7
